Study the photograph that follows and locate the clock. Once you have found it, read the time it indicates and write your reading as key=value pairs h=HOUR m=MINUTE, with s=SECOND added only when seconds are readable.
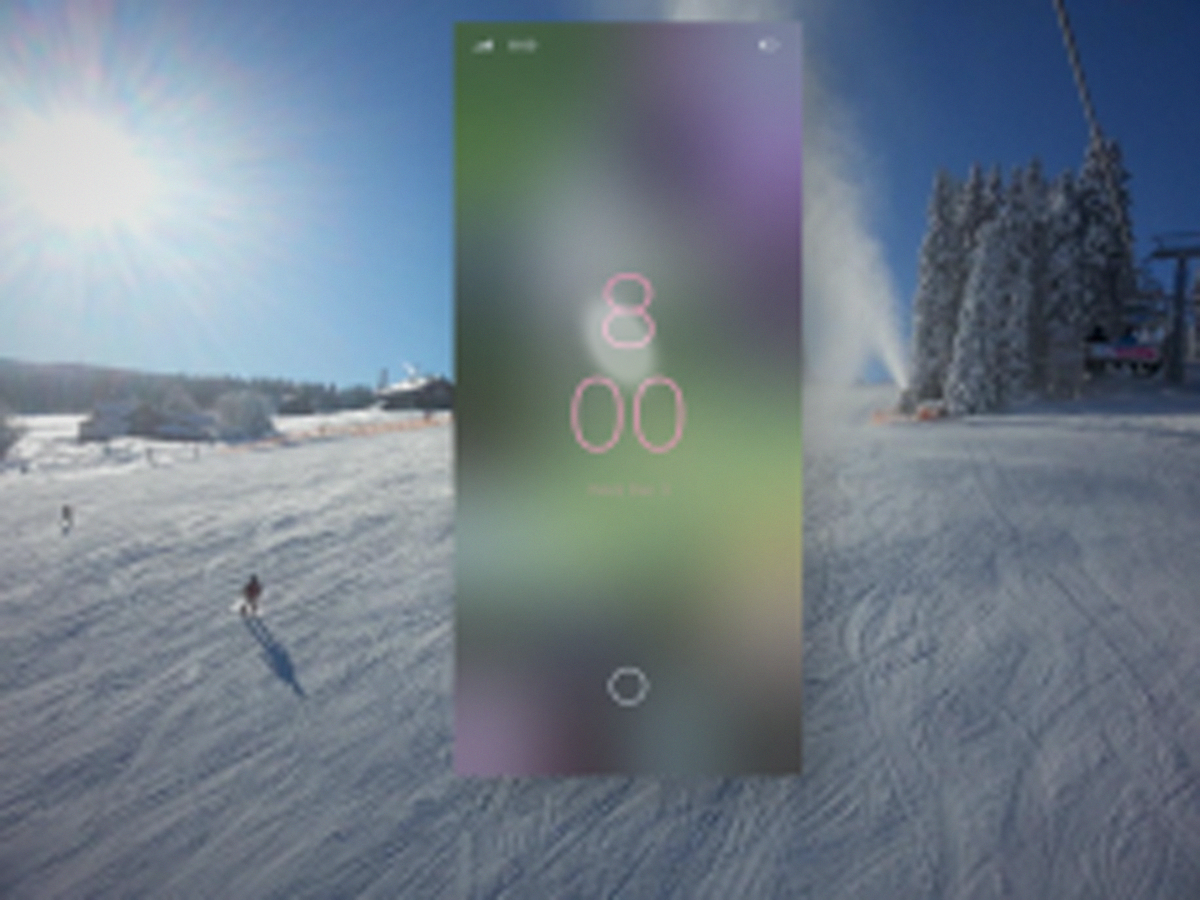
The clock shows h=8 m=0
